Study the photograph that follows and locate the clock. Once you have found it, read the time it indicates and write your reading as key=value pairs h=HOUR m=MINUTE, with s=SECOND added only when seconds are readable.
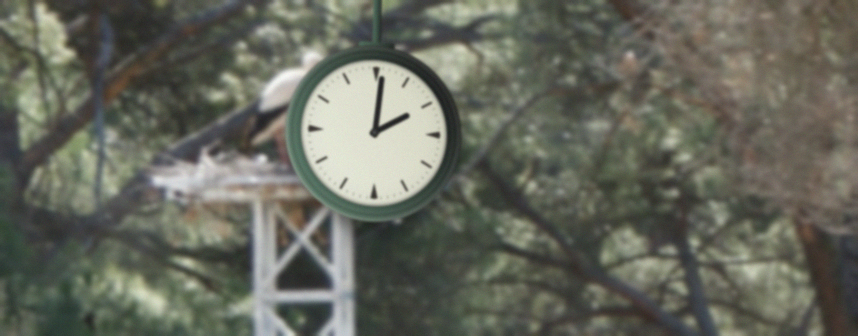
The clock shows h=2 m=1
